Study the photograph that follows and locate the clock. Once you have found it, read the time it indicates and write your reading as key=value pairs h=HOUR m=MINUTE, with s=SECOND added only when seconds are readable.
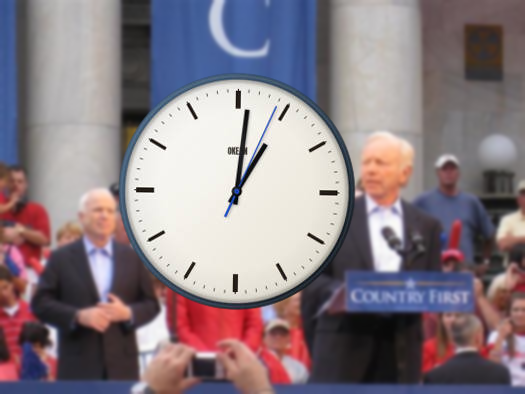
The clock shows h=1 m=1 s=4
